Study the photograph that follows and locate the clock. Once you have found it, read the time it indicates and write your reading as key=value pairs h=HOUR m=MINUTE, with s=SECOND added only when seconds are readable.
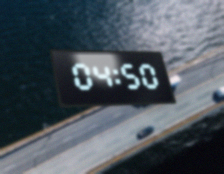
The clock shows h=4 m=50
